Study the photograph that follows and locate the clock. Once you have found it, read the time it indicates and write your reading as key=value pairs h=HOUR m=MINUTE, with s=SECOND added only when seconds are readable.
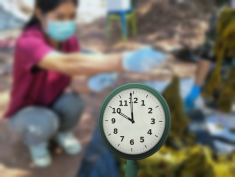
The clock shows h=9 m=59
